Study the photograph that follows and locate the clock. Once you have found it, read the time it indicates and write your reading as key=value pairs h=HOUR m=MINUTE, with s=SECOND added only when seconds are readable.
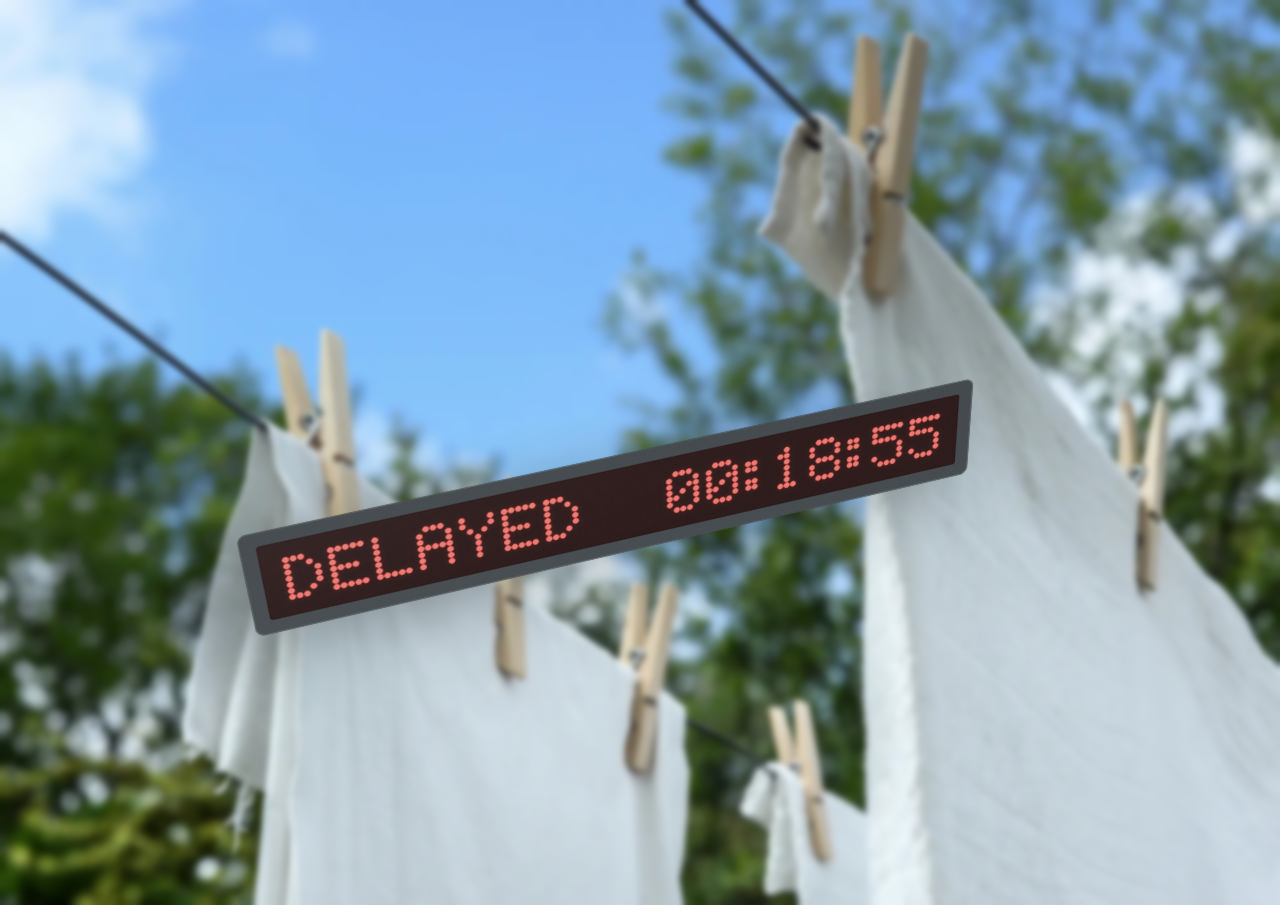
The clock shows h=0 m=18 s=55
